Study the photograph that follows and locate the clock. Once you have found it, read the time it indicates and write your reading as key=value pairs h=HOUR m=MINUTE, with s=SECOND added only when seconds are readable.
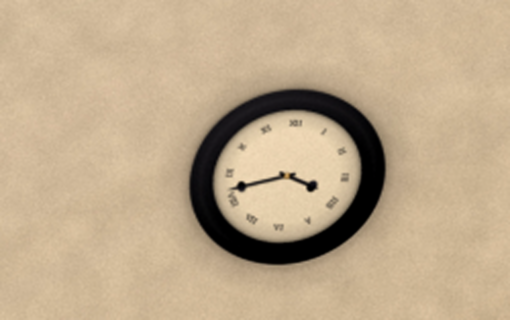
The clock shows h=3 m=42
